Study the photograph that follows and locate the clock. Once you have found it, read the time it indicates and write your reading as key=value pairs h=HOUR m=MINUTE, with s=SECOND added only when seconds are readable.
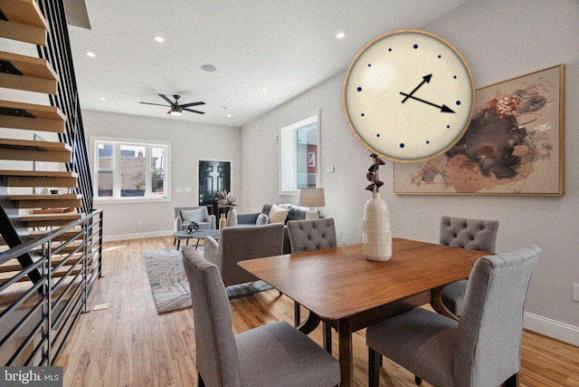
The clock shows h=1 m=17
